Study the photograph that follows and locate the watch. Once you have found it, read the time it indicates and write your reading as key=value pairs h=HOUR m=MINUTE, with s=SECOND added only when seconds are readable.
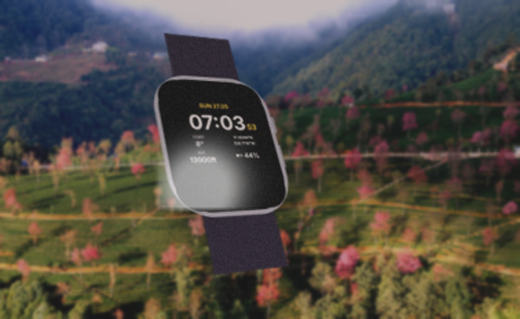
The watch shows h=7 m=3
